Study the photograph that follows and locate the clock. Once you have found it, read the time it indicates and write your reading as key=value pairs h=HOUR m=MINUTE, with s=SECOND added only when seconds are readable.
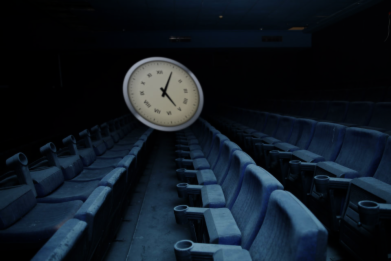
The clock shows h=5 m=5
